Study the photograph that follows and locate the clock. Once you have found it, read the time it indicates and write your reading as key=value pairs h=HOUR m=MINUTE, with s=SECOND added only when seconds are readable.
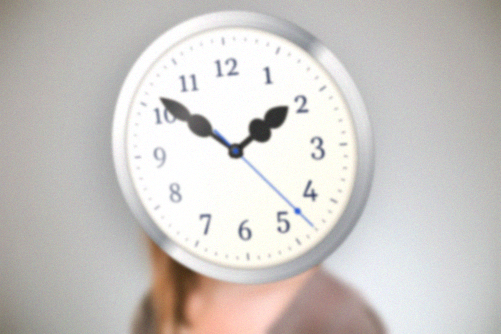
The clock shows h=1 m=51 s=23
